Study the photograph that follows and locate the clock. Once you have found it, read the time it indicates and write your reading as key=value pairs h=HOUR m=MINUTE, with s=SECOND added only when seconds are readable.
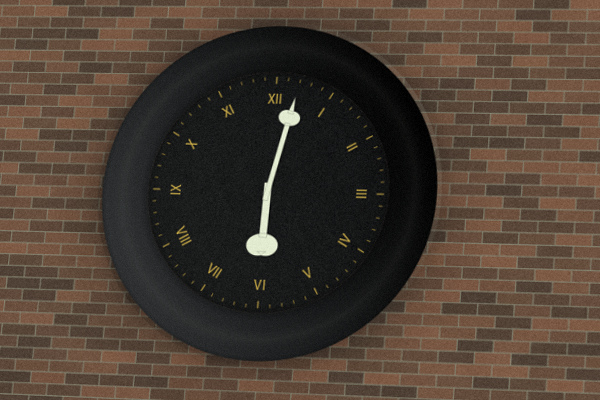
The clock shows h=6 m=2
